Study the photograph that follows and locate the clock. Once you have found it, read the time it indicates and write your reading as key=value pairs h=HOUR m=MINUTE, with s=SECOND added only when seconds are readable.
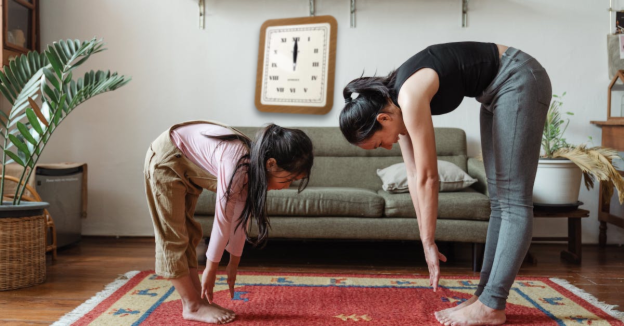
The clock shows h=12 m=0
